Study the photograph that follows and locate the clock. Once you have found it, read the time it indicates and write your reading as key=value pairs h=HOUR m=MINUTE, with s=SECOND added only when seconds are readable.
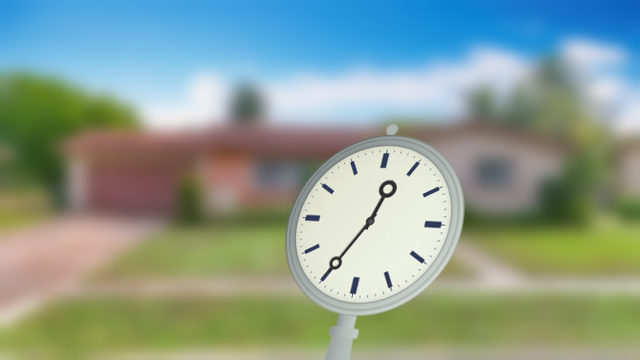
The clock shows h=12 m=35
